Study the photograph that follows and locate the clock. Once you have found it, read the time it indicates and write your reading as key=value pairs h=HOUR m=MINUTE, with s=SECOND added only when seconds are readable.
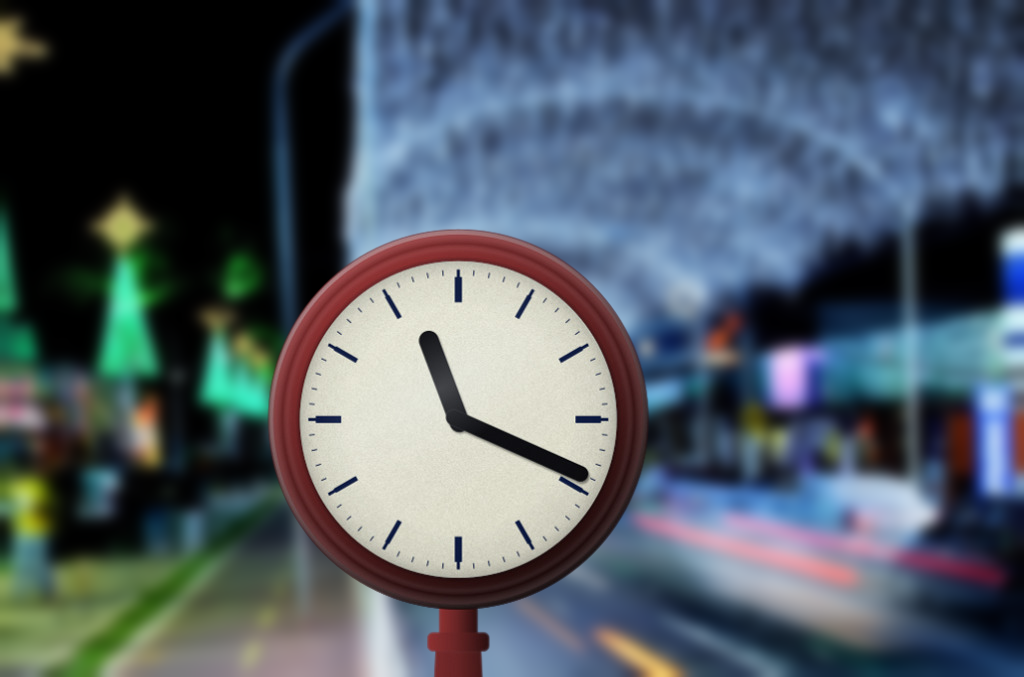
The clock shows h=11 m=19
